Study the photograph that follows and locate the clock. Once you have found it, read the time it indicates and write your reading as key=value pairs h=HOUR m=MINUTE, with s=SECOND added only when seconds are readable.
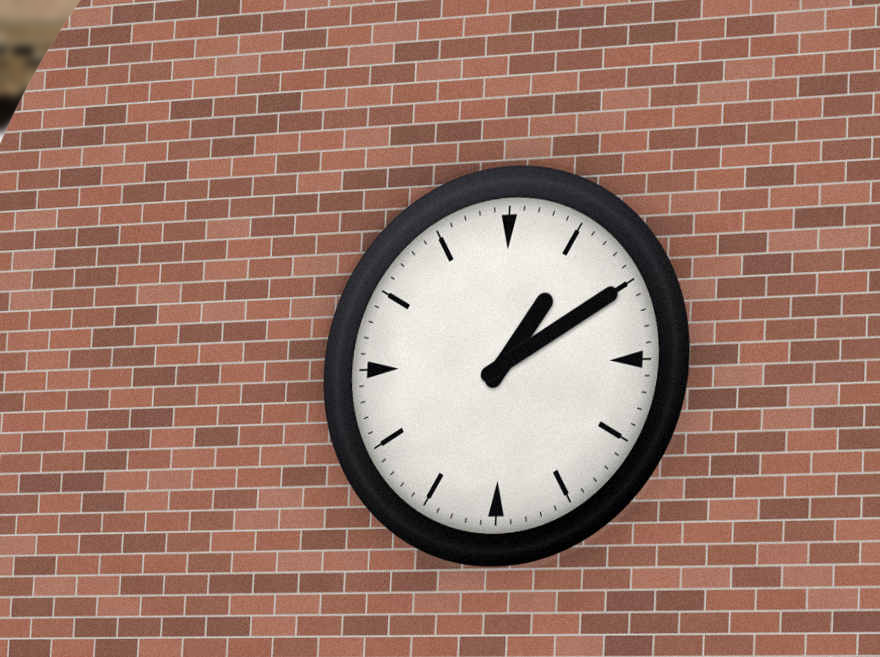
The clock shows h=1 m=10
